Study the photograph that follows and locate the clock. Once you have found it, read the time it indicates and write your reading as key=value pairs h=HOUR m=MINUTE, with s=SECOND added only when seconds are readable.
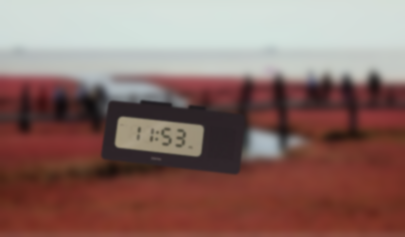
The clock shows h=11 m=53
